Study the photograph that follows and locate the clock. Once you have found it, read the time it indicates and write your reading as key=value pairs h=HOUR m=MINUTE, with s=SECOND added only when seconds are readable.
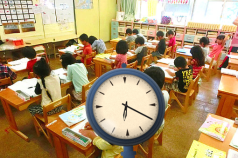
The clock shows h=6 m=20
